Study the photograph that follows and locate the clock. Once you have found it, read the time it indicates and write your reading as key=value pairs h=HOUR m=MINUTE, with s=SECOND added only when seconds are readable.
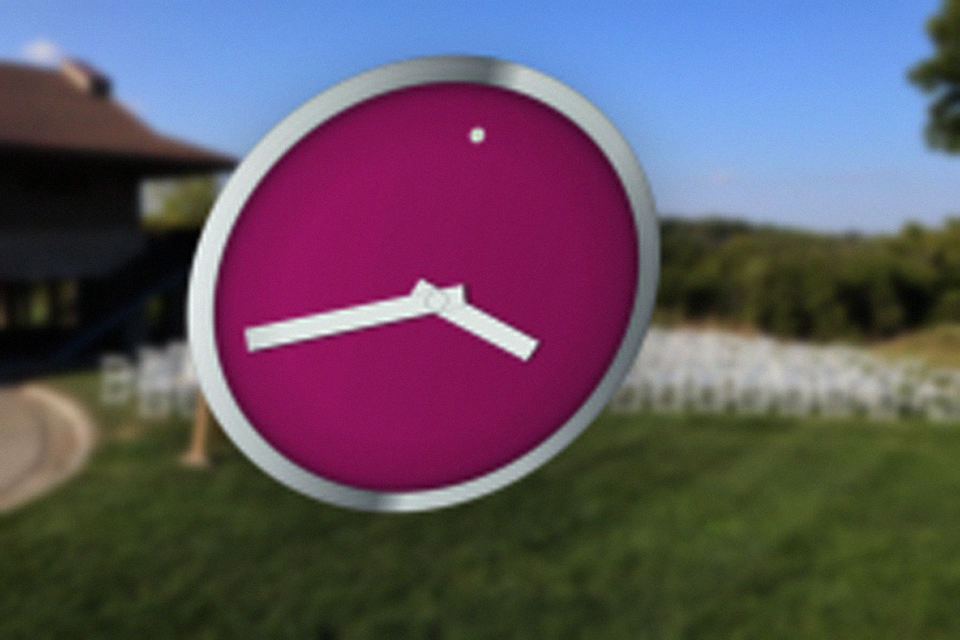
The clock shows h=3 m=42
